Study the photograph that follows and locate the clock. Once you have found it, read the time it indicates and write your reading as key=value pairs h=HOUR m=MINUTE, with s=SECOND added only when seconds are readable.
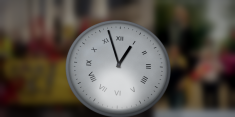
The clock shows h=12 m=57
